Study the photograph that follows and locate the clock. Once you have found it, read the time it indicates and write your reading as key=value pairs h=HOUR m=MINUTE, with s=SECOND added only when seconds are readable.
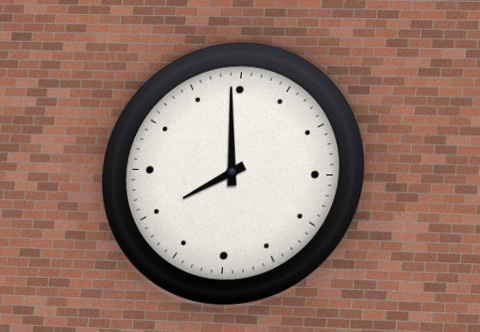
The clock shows h=7 m=59
